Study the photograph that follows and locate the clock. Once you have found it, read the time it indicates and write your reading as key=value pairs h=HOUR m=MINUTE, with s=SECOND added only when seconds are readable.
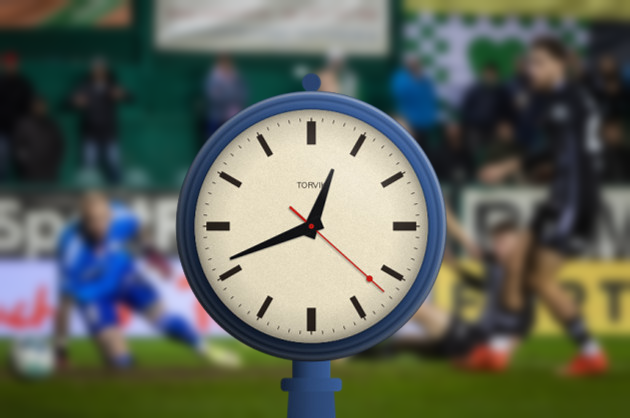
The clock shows h=12 m=41 s=22
